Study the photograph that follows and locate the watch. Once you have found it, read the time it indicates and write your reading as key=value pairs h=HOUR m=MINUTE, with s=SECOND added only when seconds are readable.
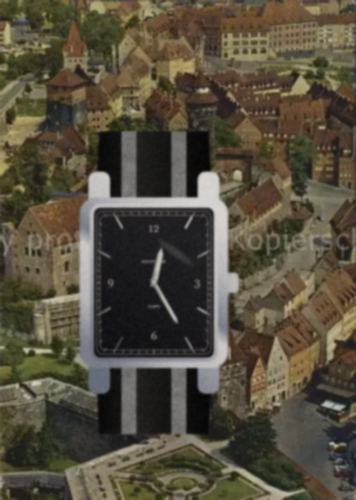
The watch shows h=12 m=25
